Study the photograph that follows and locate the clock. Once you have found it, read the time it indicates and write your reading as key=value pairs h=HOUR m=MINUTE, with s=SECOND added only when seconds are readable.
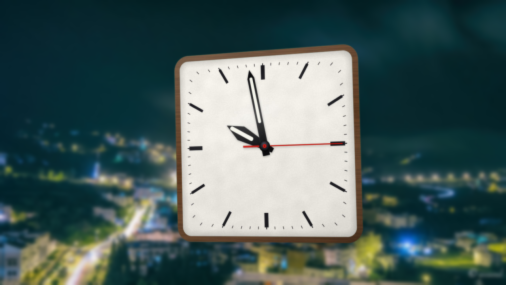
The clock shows h=9 m=58 s=15
